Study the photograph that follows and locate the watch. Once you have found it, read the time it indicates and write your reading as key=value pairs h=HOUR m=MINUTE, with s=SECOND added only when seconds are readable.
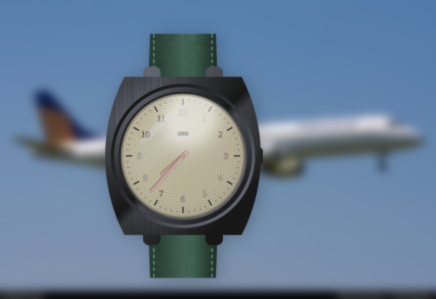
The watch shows h=7 m=37
